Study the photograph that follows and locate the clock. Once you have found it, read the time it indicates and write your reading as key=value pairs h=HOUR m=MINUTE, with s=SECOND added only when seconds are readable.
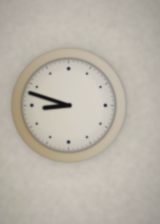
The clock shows h=8 m=48
